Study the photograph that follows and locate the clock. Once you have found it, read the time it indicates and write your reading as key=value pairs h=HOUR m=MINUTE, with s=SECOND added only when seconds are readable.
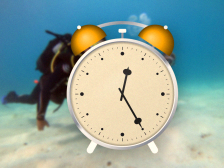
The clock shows h=12 m=25
